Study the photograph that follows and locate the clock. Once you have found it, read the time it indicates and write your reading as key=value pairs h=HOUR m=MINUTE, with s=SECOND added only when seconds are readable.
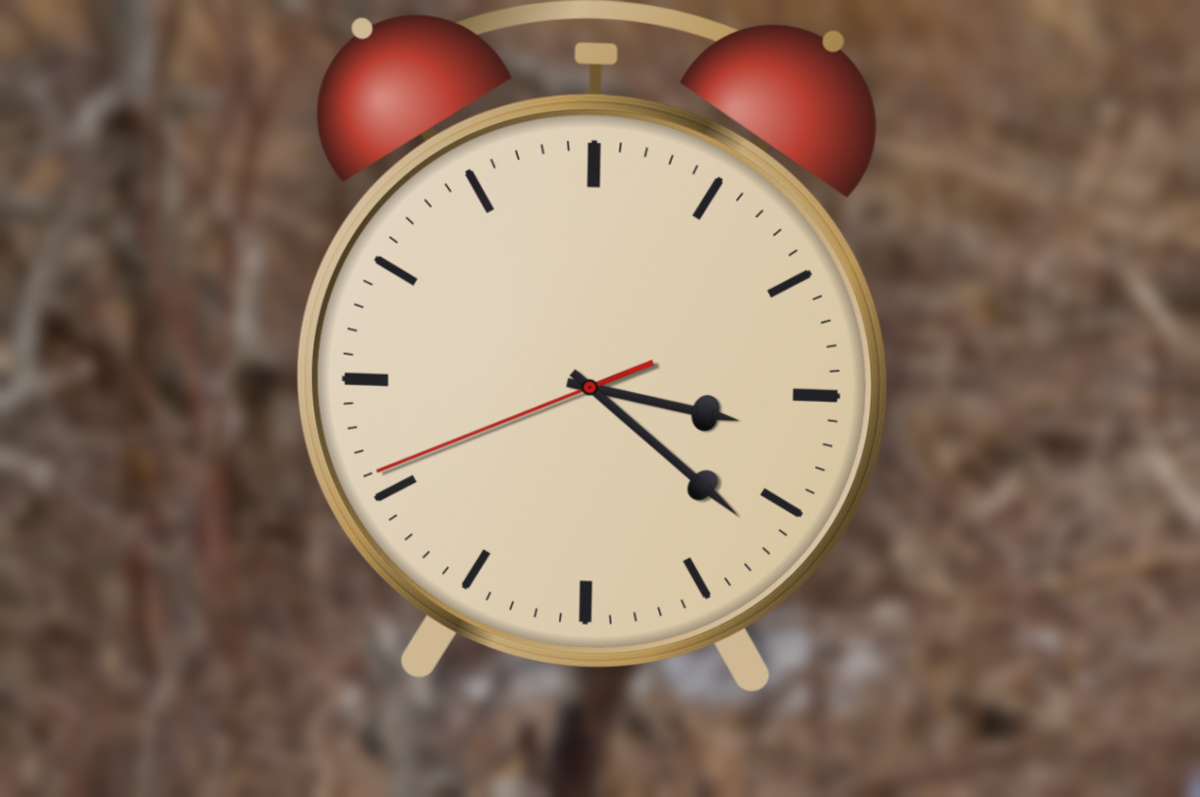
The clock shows h=3 m=21 s=41
